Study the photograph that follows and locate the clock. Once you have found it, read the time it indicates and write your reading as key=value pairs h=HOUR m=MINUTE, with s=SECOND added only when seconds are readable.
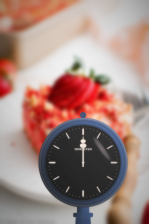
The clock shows h=12 m=0
